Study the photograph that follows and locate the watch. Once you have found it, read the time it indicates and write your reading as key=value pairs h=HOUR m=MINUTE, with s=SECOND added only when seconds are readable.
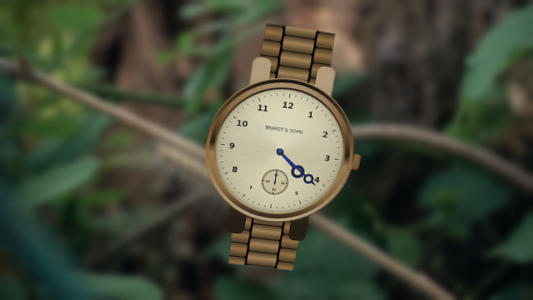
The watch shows h=4 m=21
